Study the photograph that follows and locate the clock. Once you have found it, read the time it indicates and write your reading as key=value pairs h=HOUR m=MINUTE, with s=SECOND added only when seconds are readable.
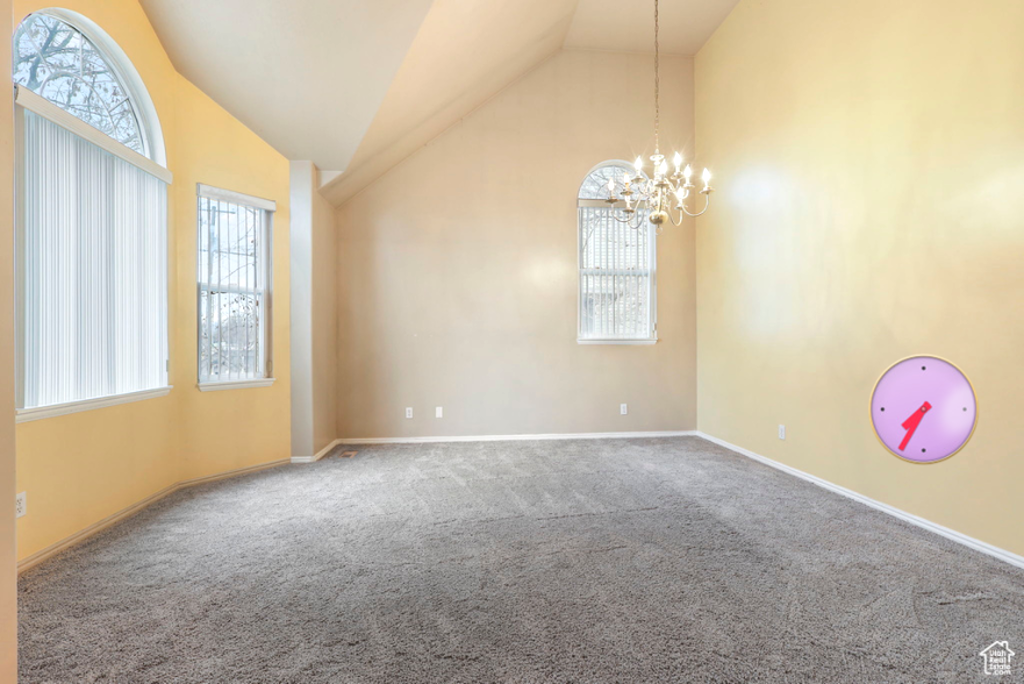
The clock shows h=7 m=35
